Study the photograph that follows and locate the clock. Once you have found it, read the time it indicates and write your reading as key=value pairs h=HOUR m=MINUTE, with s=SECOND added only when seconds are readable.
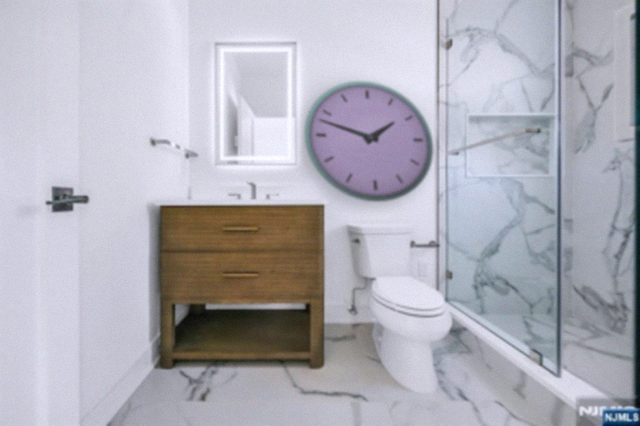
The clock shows h=1 m=48
